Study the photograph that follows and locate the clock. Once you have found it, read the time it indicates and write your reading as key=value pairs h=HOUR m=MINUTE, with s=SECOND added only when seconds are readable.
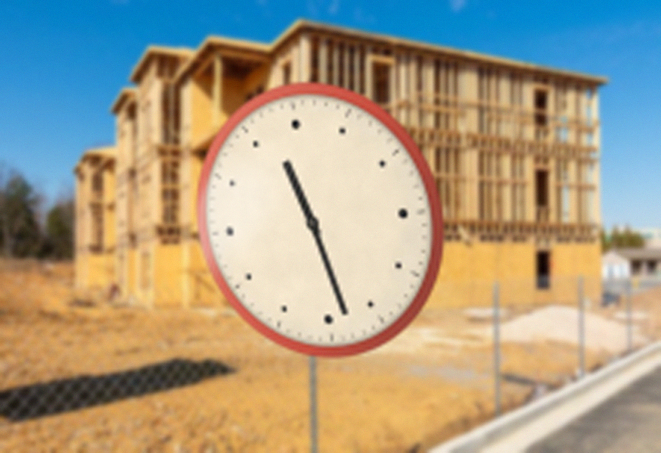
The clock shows h=11 m=28
